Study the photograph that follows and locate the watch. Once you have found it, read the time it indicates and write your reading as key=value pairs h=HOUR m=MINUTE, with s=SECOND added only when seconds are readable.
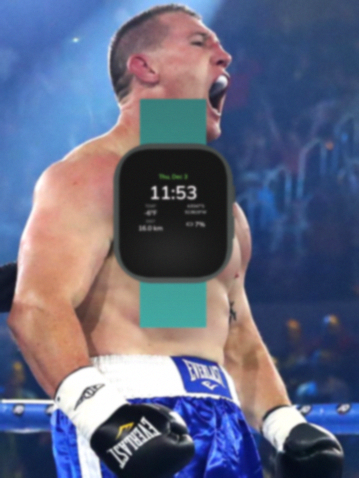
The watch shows h=11 m=53
